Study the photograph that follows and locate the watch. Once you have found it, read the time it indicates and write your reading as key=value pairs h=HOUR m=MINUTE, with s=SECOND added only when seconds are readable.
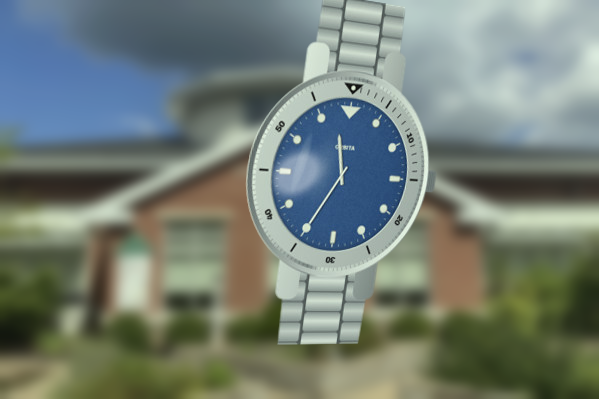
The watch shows h=11 m=35
